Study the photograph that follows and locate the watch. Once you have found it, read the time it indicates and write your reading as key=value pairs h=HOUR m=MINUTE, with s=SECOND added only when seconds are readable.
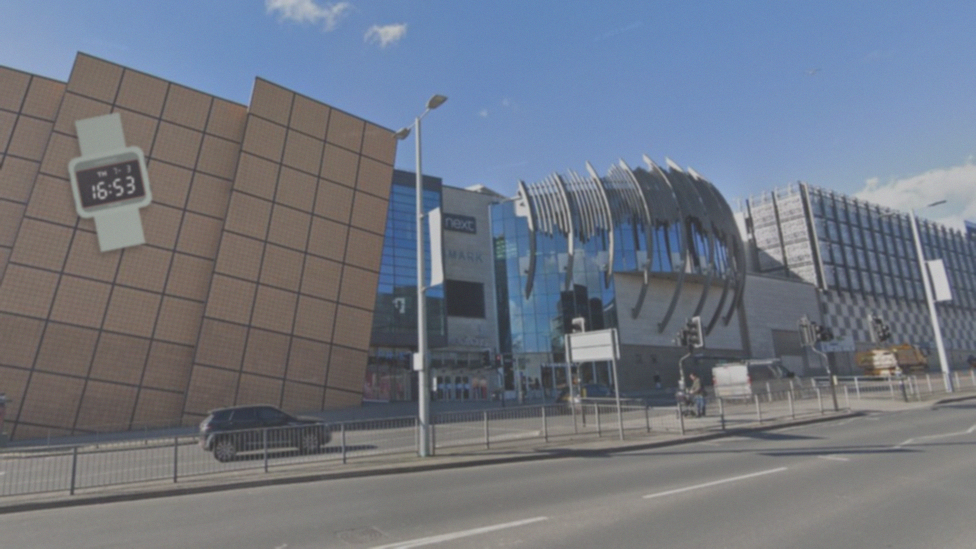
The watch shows h=16 m=53
